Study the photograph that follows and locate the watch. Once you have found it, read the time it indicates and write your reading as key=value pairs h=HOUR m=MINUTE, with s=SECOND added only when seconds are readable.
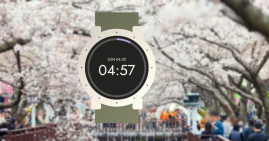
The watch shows h=4 m=57
